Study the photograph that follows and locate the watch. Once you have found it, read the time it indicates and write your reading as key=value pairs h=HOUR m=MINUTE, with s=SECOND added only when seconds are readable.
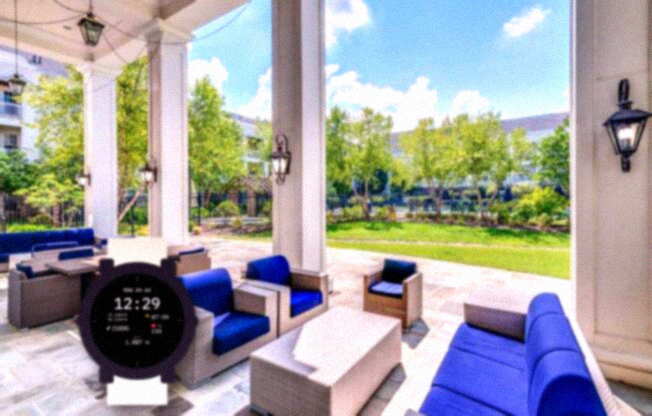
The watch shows h=12 m=29
